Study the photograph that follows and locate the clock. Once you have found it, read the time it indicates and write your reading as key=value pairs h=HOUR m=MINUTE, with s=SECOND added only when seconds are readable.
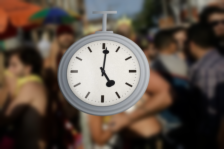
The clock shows h=5 m=1
